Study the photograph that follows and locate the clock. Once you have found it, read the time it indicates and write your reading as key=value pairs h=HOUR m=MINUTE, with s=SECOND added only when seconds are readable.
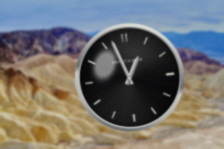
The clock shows h=12 m=57
